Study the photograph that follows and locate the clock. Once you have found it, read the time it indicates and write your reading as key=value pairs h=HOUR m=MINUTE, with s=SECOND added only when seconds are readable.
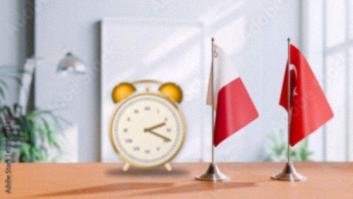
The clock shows h=2 m=19
